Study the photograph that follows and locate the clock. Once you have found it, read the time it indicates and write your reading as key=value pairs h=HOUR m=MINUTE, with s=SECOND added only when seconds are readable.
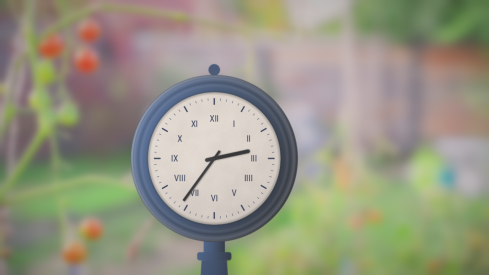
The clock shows h=2 m=36
